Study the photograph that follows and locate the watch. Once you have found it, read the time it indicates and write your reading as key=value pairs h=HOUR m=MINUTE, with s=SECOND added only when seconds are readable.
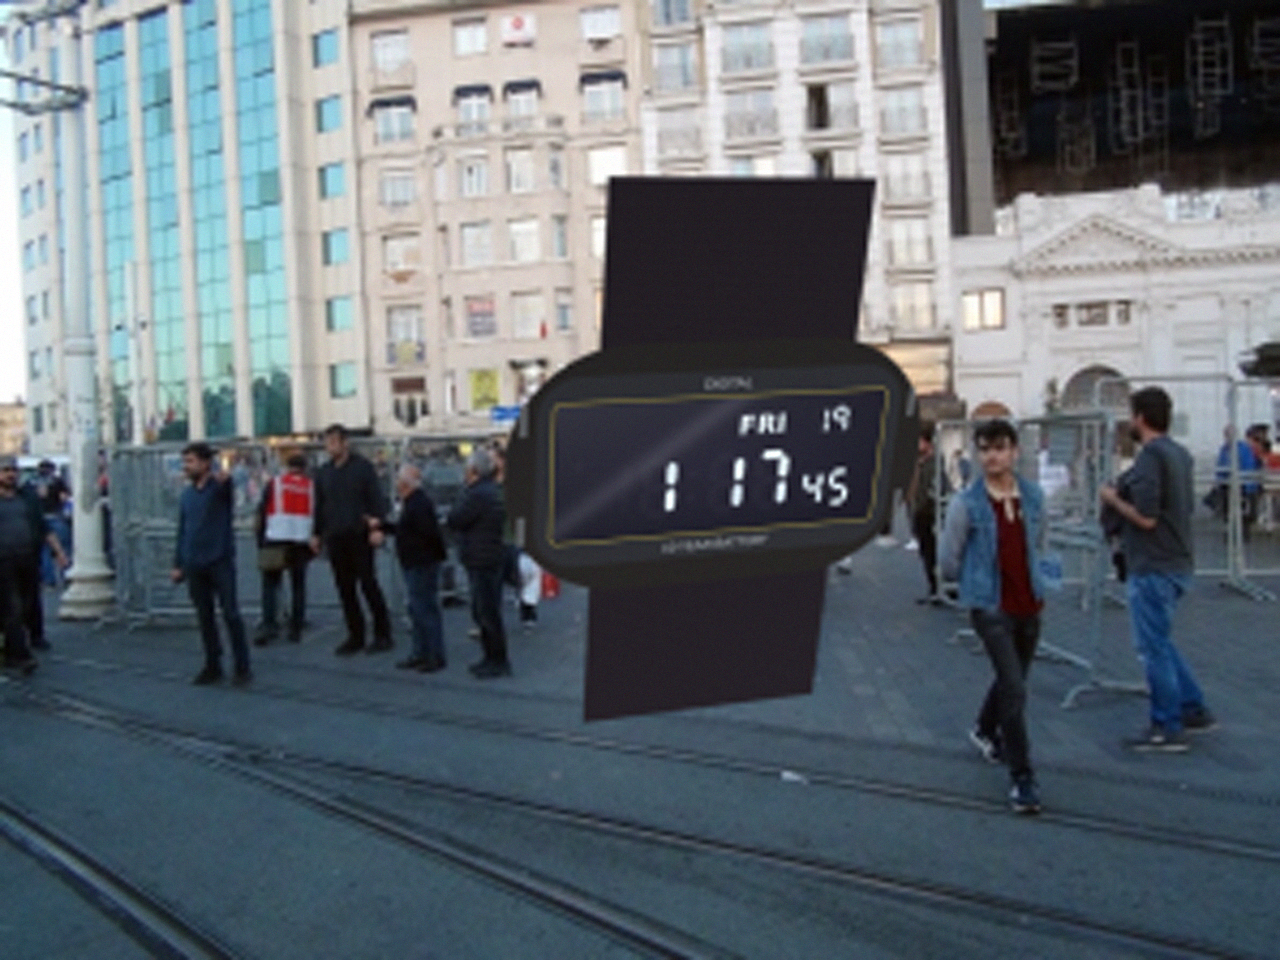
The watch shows h=1 m=17 s=45
